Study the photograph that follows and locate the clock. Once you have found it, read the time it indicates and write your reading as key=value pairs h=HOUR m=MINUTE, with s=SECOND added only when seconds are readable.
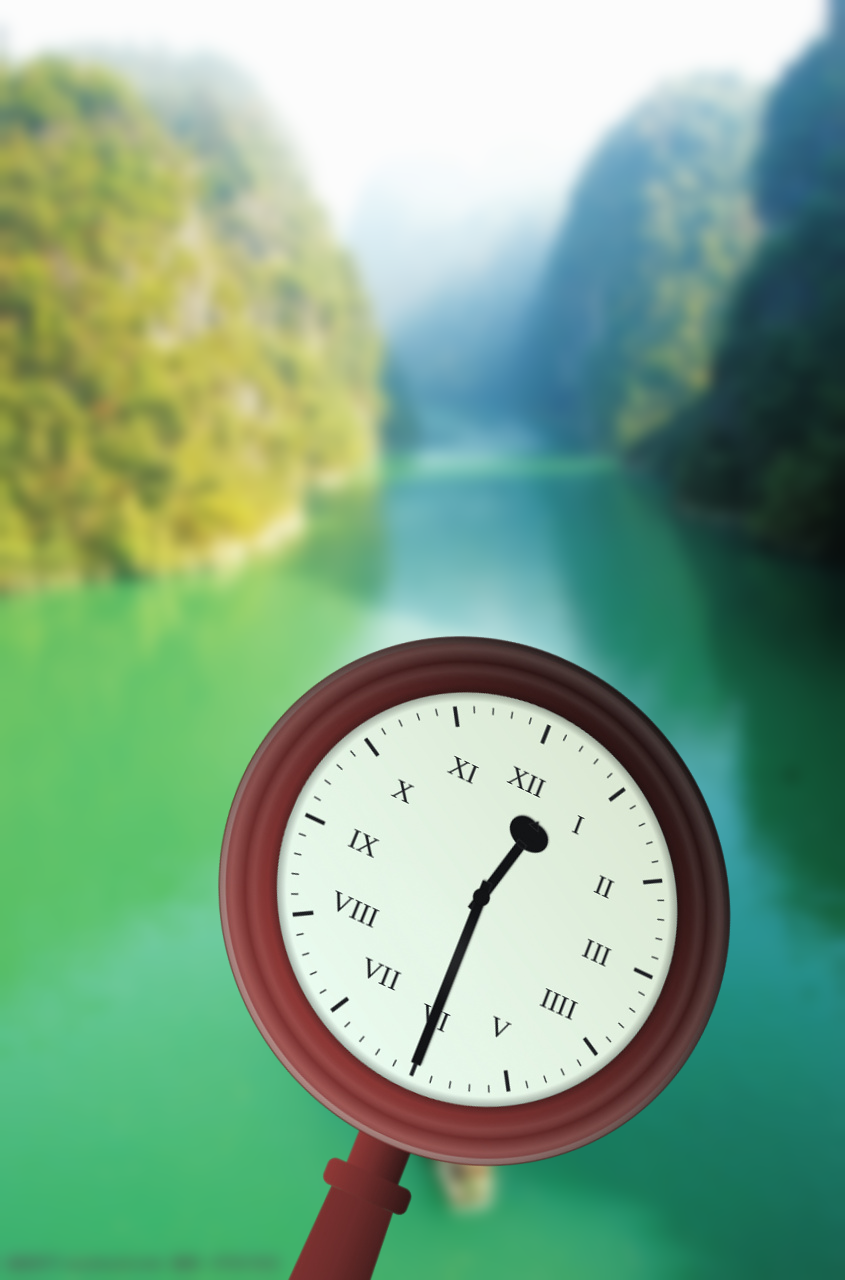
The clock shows h=12 m=30
